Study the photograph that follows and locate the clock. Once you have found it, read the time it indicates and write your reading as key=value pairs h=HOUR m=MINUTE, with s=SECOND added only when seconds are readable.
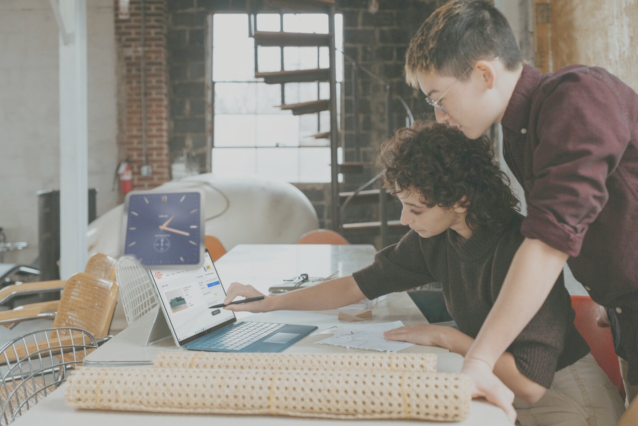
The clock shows h=1 m=18
